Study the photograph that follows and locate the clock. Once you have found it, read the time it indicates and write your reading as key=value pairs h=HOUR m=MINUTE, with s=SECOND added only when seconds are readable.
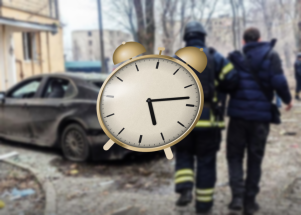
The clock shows h=5 m=13
